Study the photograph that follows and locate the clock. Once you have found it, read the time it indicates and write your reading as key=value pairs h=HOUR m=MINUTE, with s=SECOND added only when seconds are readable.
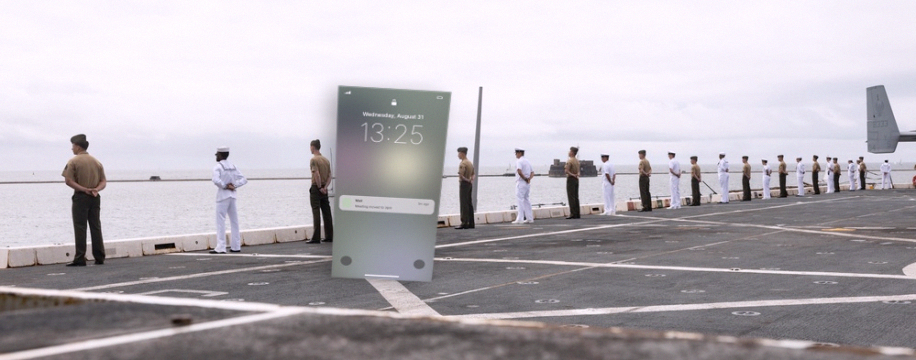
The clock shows h=13 m=25
